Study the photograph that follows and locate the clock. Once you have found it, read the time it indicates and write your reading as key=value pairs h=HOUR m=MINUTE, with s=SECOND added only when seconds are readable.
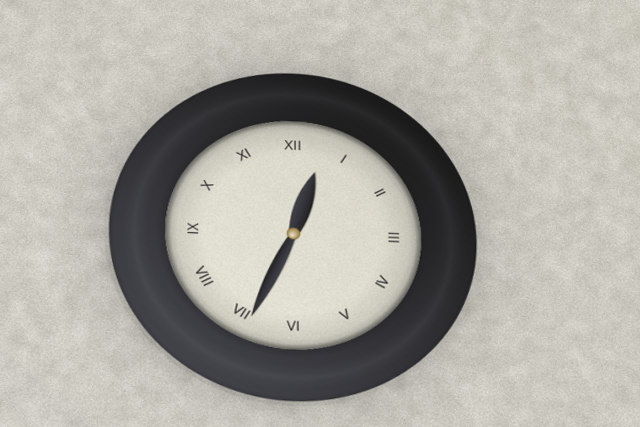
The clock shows h=12 m=34
